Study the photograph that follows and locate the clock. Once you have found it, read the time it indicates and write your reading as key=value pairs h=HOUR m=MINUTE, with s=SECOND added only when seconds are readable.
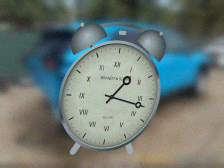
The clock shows h=1 m=17
